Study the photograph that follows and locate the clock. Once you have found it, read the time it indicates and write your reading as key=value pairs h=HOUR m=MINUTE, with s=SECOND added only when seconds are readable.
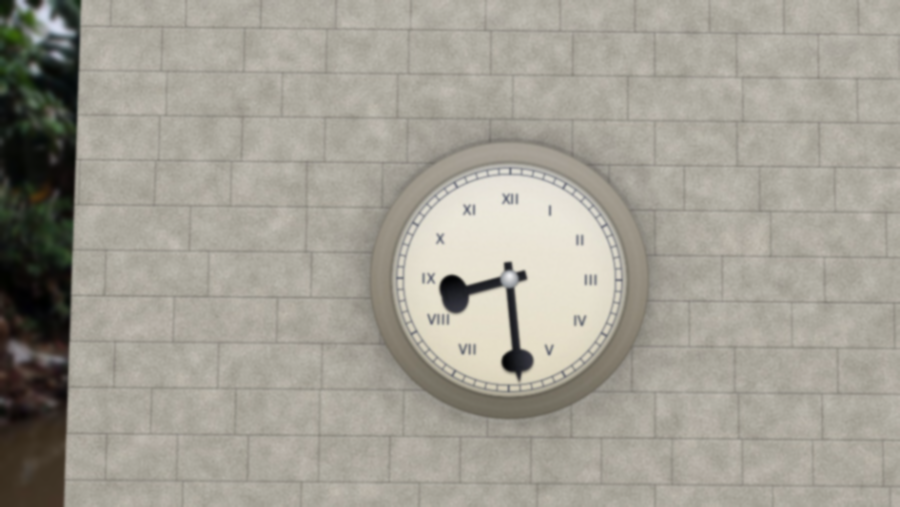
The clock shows h=8 m=29
